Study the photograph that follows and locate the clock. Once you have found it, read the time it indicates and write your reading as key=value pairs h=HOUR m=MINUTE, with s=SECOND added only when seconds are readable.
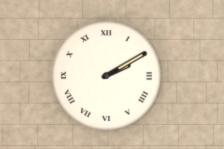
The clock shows h=2 m=10
